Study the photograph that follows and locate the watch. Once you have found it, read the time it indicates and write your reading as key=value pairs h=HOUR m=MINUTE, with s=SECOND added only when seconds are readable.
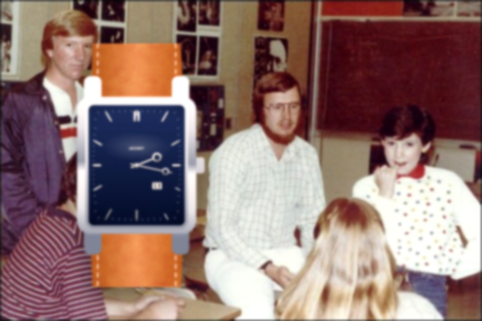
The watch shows h=2 m=17
